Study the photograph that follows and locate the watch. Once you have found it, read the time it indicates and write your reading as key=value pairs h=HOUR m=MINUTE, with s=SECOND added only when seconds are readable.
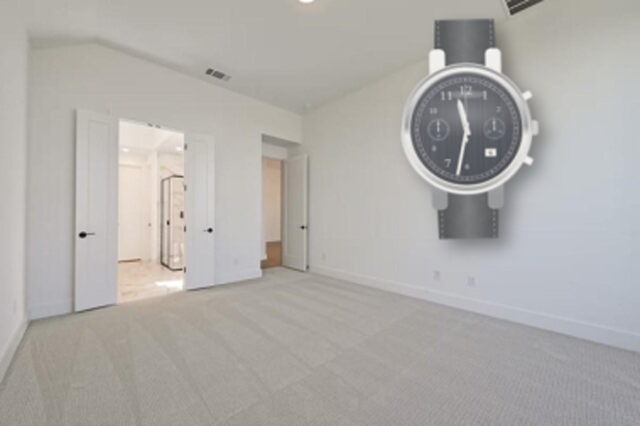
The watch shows h=11 m=32
